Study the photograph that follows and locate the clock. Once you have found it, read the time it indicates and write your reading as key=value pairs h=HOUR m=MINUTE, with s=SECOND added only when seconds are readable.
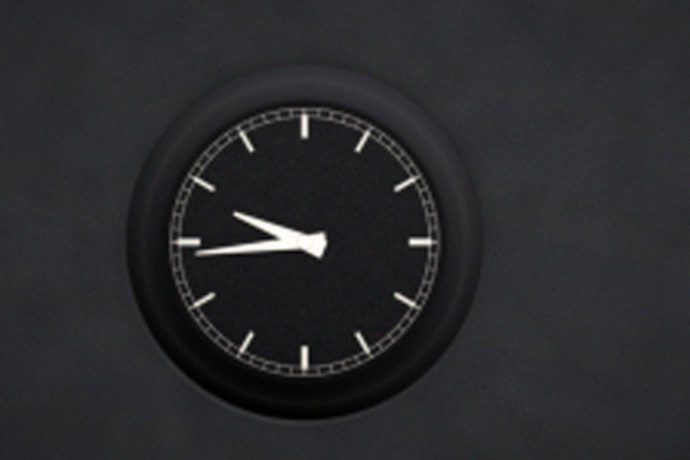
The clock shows h=9 m=44
